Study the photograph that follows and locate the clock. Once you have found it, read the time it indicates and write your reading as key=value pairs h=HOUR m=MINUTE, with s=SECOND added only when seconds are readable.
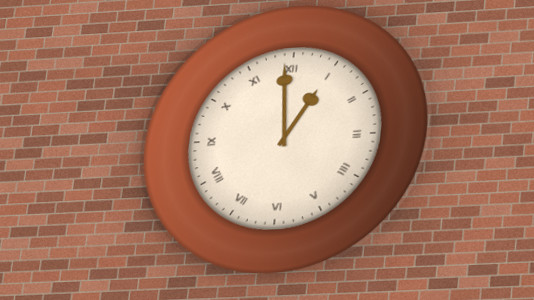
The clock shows h=12 m=59
